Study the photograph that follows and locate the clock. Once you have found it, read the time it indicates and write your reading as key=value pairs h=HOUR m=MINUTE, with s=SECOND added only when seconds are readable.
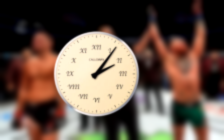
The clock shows h=2 m=6
